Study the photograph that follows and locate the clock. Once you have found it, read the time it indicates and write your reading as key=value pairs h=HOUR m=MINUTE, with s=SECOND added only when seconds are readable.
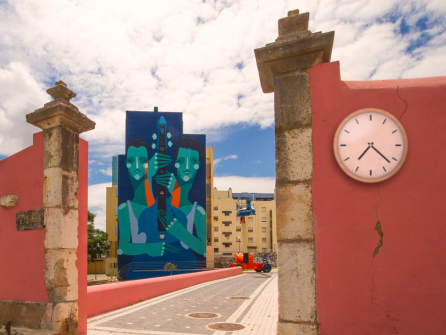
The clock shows h=7 m=22
